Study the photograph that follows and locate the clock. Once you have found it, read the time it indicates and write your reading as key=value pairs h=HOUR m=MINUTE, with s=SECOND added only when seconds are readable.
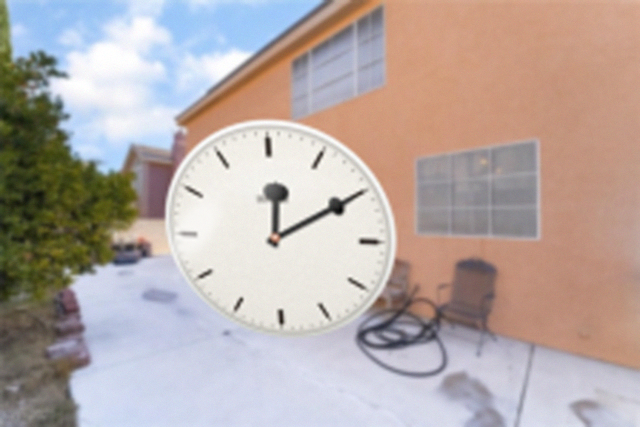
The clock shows h=12 m=10
